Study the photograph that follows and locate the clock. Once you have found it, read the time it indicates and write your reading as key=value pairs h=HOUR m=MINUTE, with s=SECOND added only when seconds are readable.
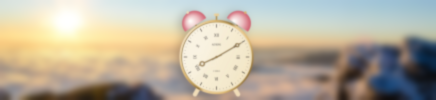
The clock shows h=8 m=10
